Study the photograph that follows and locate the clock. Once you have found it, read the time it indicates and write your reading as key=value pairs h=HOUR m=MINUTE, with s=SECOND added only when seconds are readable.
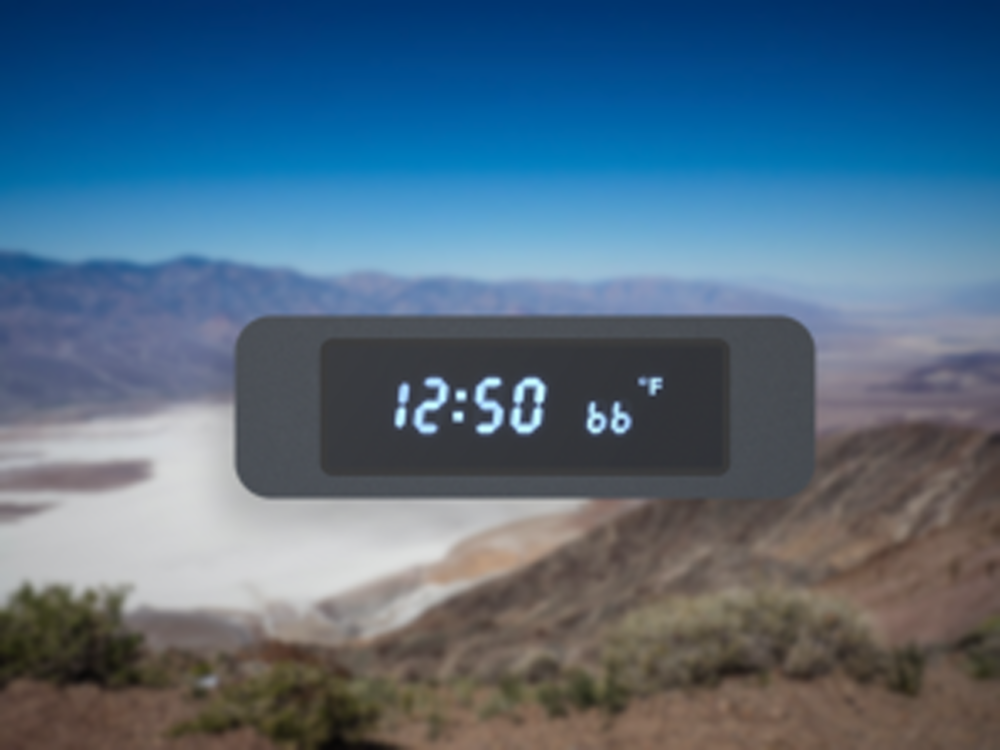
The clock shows h=12 m=50
